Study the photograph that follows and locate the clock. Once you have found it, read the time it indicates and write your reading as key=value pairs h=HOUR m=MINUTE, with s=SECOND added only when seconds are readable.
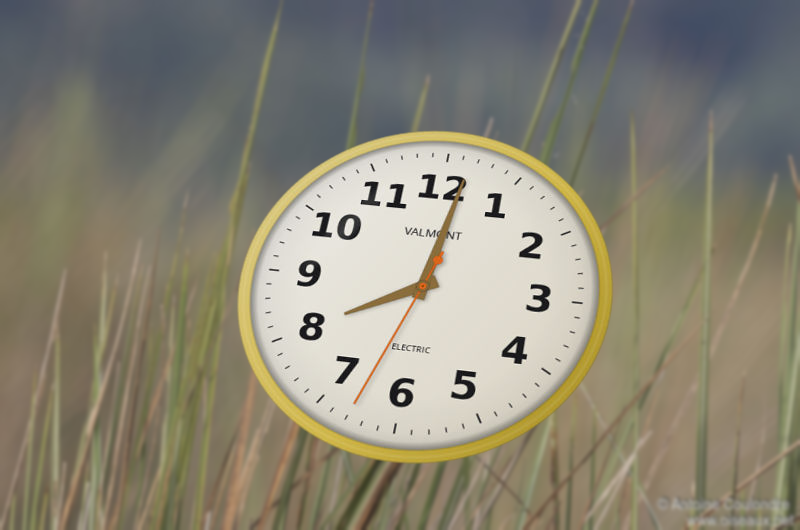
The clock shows h=8 m=1 s=33
